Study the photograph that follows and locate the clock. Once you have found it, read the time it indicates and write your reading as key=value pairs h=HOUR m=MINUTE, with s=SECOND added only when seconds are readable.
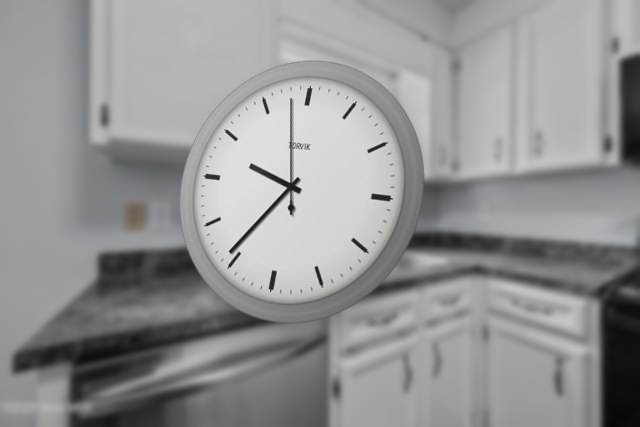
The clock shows h=9 m=35 s=58
